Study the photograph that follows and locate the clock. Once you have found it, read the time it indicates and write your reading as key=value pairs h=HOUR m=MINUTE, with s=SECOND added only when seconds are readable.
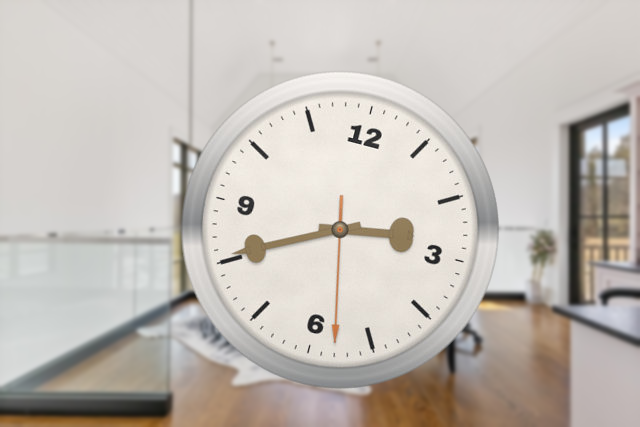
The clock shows h=2 m=40 s=28
